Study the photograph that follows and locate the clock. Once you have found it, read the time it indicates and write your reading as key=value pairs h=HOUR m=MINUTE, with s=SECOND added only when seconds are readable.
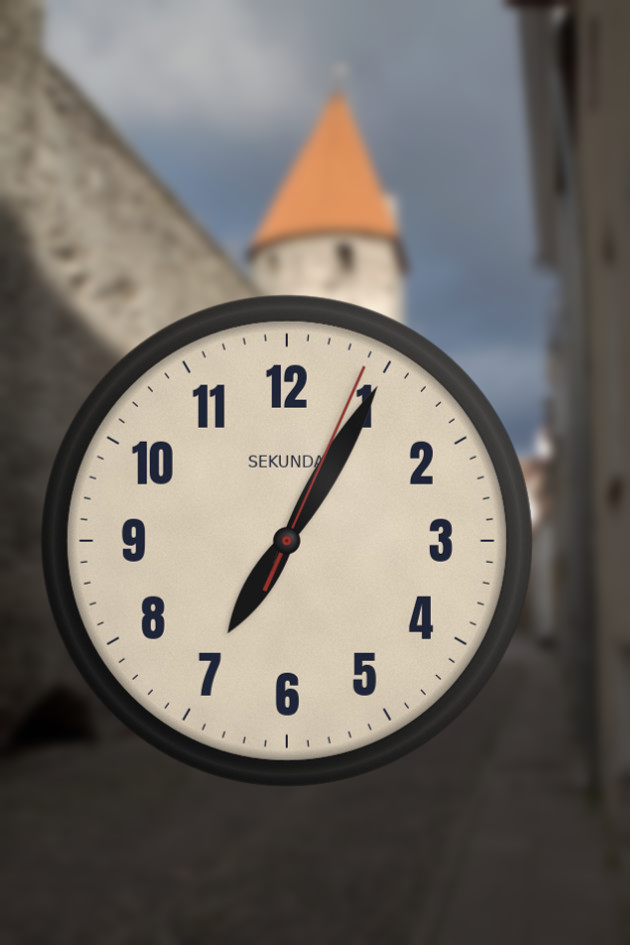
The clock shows h=7 m=5 s=4
